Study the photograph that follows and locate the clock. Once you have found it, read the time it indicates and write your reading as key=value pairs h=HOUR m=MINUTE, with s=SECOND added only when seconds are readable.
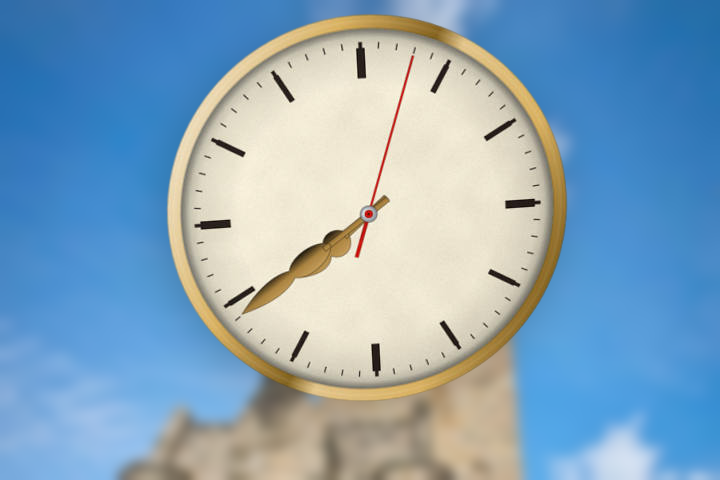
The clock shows h=7 m=39 s=3
